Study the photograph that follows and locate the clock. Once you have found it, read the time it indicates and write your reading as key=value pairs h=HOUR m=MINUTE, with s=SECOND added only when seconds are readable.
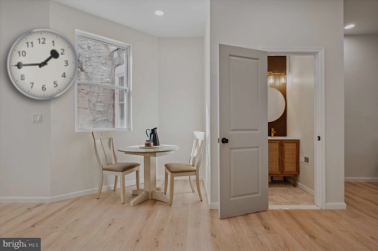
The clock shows h=1 m=45
